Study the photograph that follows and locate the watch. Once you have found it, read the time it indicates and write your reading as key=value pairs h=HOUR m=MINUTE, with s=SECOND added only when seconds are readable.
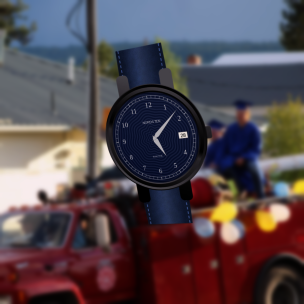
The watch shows h=5 m=8
